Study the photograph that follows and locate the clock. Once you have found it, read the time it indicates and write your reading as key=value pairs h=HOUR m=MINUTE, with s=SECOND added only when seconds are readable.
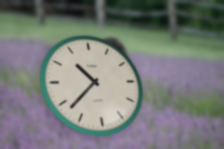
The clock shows h=10 m=38
